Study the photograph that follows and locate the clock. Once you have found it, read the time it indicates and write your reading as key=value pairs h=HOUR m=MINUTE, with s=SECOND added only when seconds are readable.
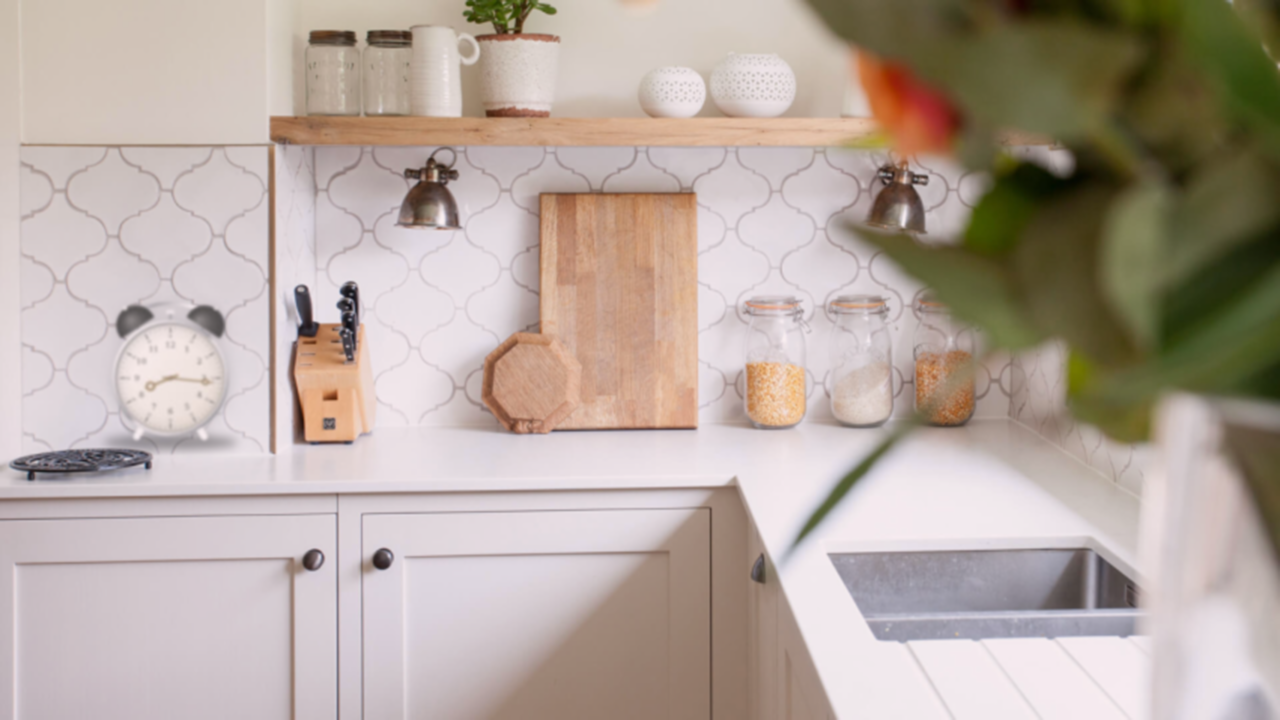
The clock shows h=8 m=16
